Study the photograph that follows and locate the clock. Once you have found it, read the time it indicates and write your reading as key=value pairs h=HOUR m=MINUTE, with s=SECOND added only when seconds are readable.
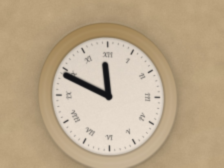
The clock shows h=11 m=49
